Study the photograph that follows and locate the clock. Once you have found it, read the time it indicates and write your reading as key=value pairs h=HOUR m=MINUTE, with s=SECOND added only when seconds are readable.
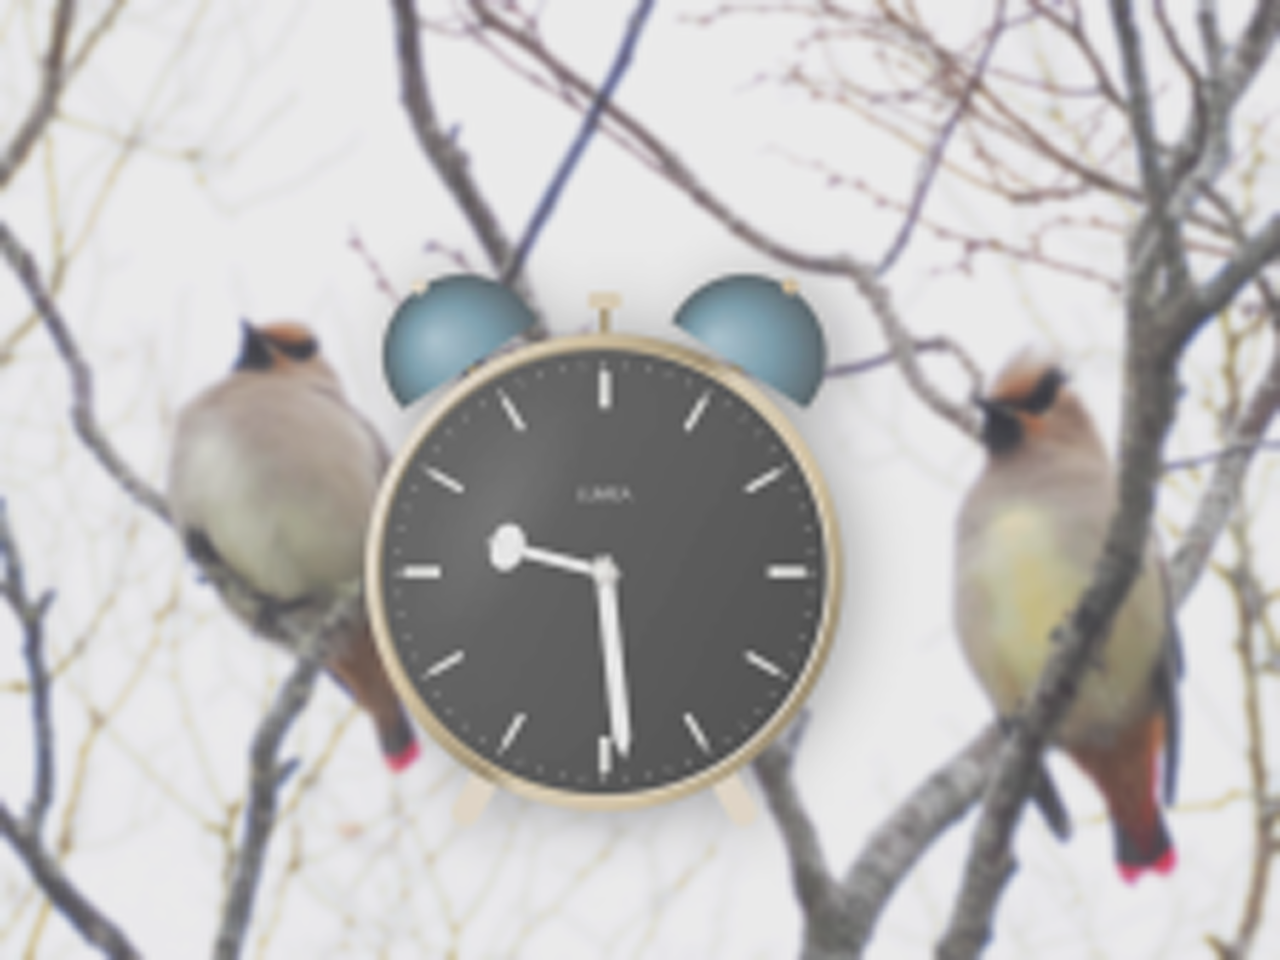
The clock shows h=9 m=29
